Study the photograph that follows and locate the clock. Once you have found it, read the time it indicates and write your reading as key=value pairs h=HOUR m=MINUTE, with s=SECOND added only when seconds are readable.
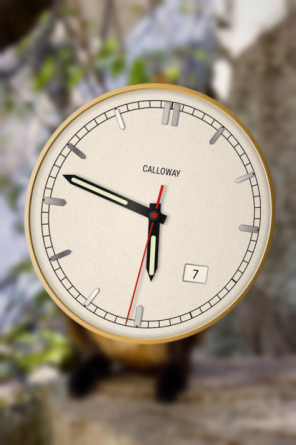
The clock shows h=5 m=47 s=31
